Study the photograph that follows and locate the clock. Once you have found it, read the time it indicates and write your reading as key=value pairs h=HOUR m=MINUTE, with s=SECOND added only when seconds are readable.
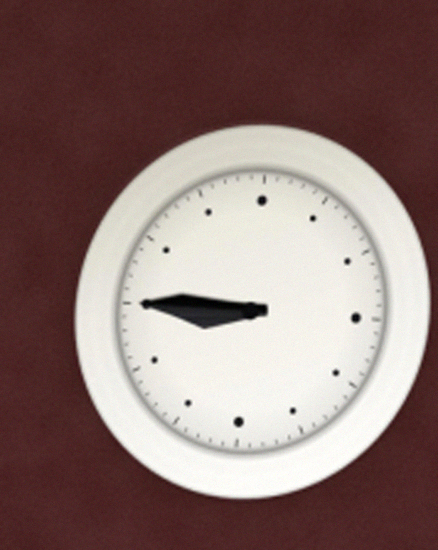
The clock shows h=8 m=45
